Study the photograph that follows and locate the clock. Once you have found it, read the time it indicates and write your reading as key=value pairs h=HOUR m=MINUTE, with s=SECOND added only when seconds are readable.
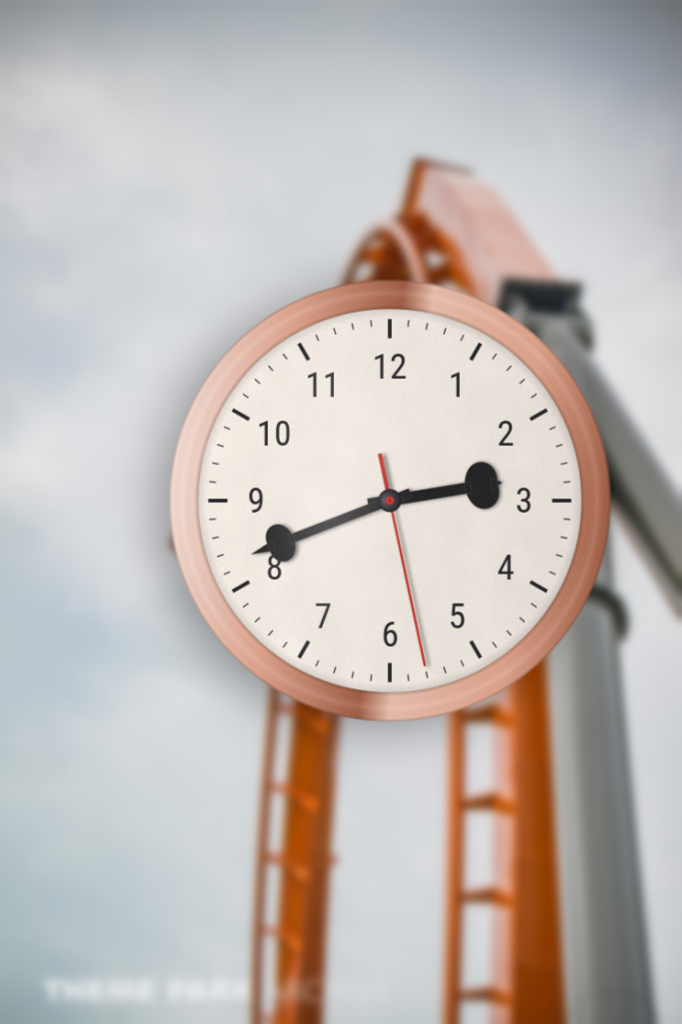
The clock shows h=2 m=41 s=28
